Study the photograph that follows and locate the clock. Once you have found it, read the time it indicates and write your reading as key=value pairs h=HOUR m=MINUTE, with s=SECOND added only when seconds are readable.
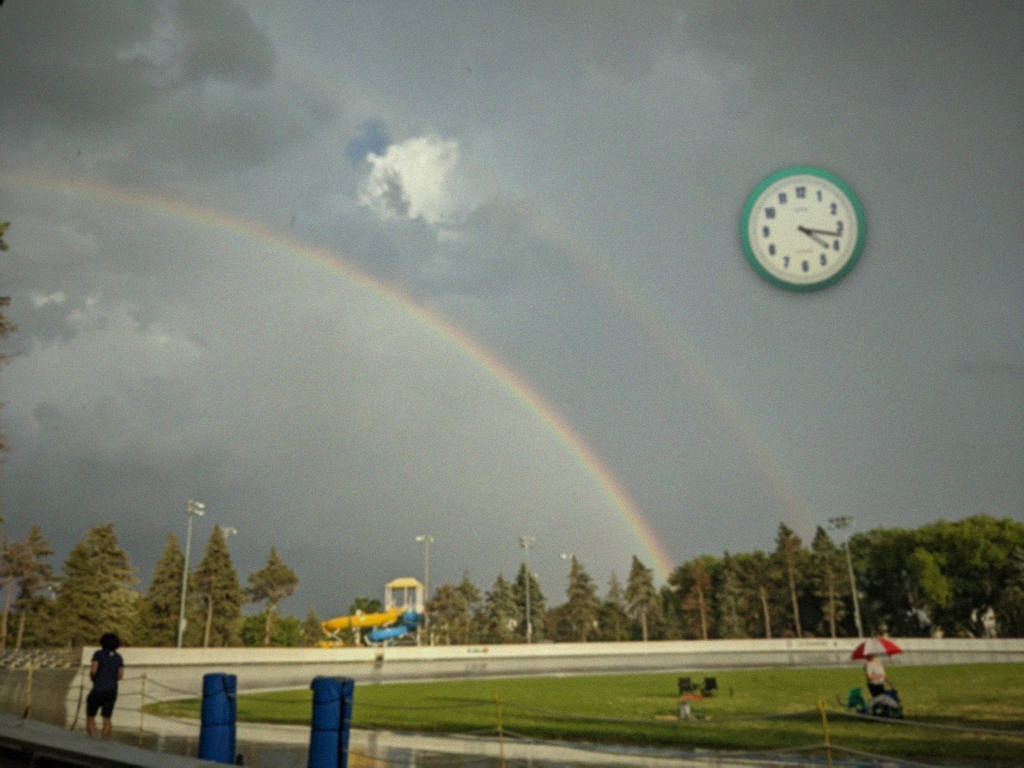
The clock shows h=4 m=17
